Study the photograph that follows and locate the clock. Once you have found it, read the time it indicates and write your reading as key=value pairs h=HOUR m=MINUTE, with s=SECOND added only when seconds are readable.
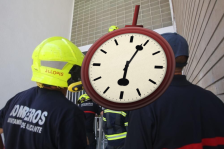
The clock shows h=6 m=4
